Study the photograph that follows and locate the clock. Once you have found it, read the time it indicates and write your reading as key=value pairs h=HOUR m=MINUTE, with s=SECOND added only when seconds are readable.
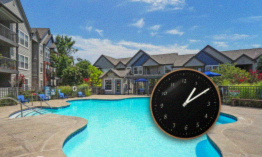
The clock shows h=1 m=10
